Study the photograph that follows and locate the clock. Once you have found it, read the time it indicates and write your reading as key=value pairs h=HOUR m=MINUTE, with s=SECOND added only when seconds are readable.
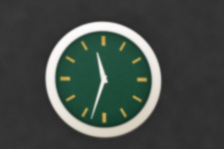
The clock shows h=11 m=33
